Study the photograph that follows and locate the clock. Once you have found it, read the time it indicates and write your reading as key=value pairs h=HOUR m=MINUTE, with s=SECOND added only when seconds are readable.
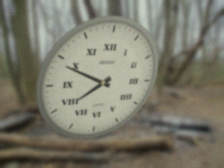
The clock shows h=7 m=49
